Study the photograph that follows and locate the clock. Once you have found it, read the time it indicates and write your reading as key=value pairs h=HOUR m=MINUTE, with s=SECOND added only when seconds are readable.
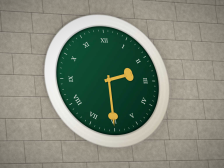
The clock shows h=2 m=30
